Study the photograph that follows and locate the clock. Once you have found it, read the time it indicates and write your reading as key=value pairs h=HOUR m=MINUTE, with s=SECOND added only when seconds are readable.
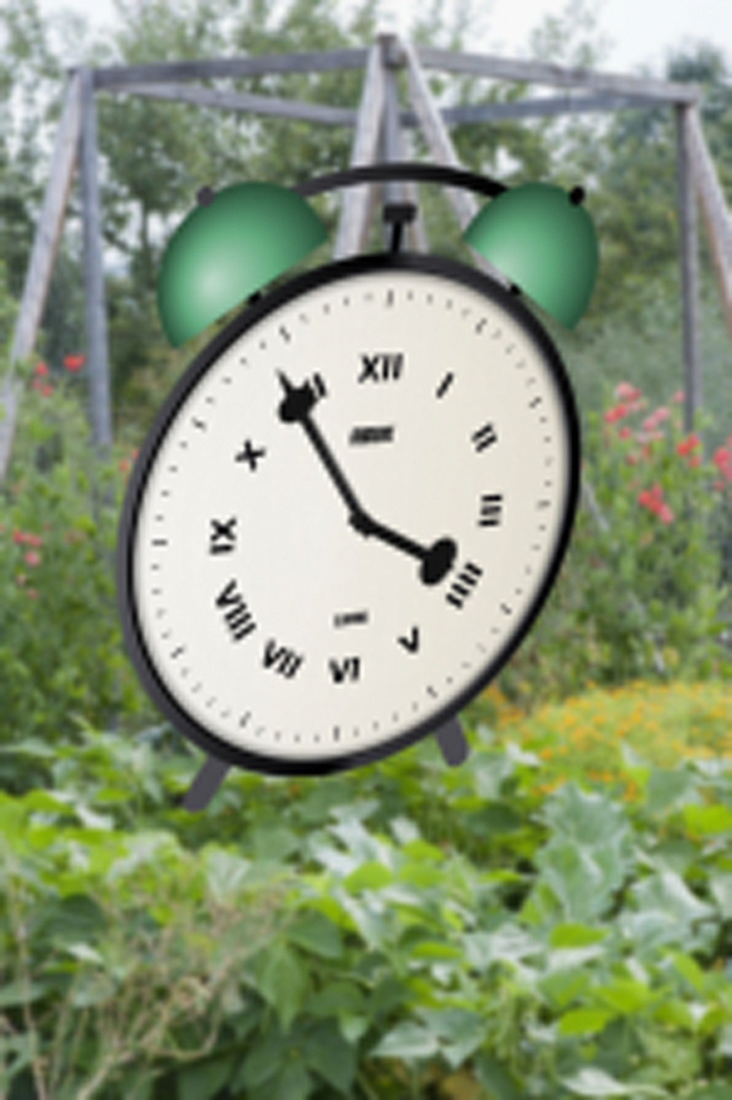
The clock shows h=3 m=54
